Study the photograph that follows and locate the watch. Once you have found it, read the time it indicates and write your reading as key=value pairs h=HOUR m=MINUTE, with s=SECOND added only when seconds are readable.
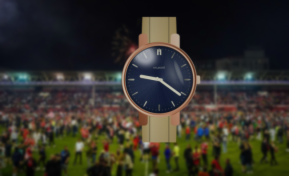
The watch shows h=9 m=21
